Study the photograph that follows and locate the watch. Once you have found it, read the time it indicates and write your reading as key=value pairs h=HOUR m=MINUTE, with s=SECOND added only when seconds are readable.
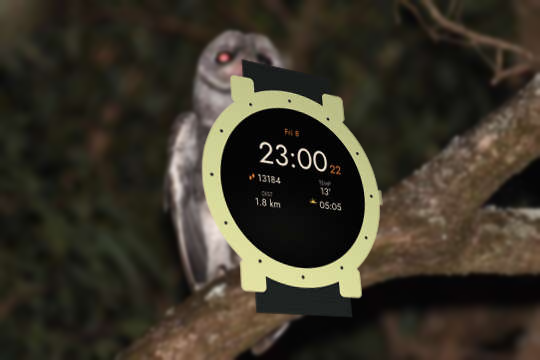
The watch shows h=23 m=0 s=22
